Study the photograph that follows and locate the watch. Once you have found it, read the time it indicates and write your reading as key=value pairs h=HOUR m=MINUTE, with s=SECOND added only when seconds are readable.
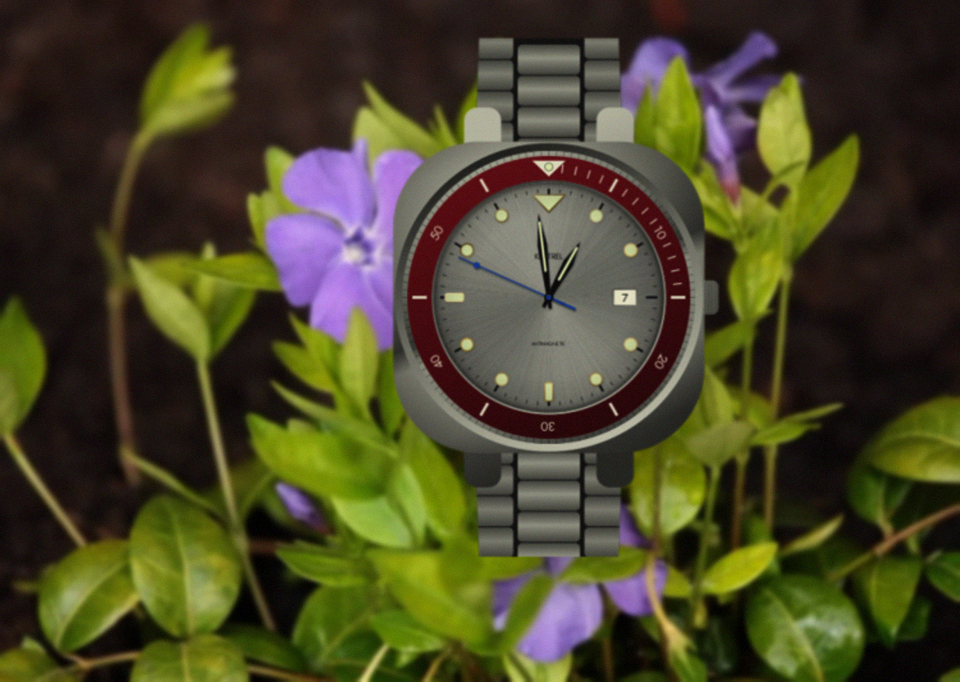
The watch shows h=12 m=58 s=49
